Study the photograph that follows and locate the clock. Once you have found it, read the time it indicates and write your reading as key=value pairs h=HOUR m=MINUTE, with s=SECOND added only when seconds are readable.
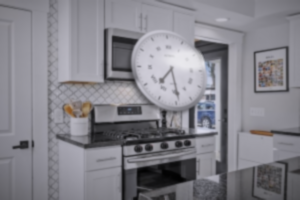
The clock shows h=7 m=29
